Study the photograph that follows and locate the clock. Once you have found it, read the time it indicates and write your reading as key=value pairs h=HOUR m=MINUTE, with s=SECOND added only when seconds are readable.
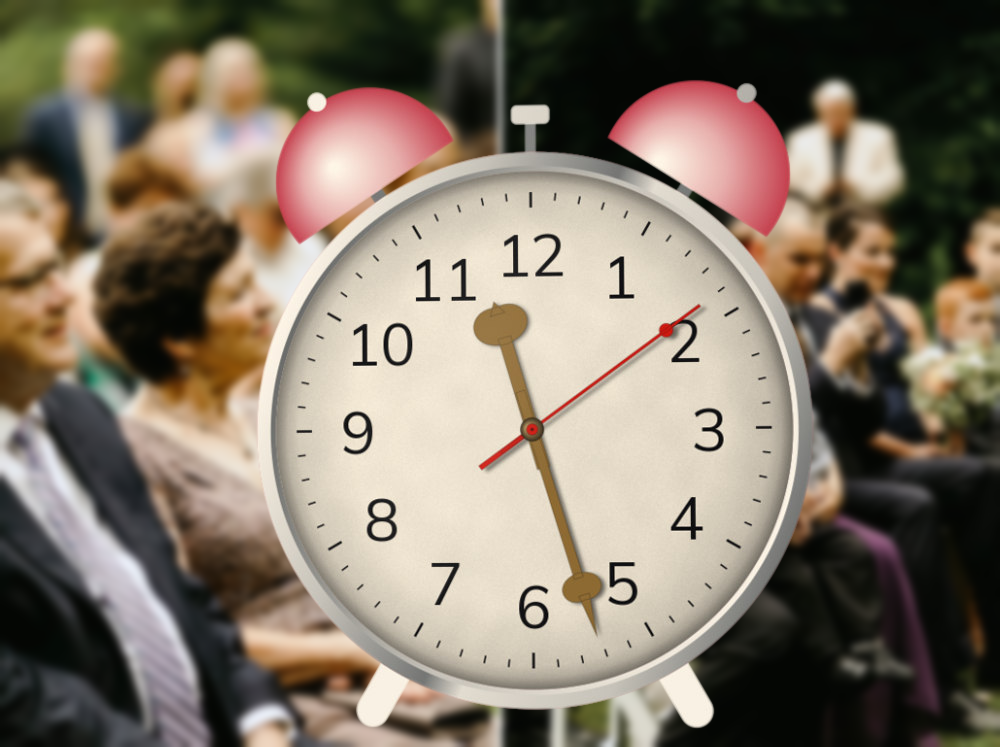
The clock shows h=11 m=27 s=9
